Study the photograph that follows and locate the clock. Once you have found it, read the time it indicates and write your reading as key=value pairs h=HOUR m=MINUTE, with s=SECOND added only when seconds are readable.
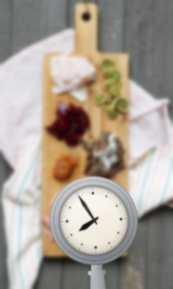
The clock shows h=7 m=55
